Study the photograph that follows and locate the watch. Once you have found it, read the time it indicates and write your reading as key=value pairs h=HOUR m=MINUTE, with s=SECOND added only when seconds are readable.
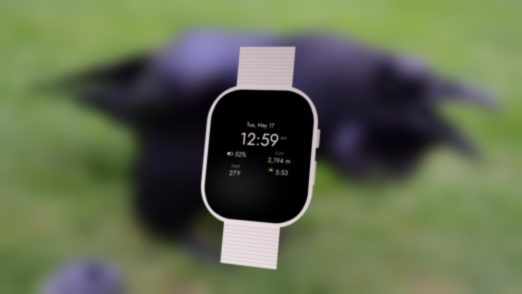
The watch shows h=12 m=59
